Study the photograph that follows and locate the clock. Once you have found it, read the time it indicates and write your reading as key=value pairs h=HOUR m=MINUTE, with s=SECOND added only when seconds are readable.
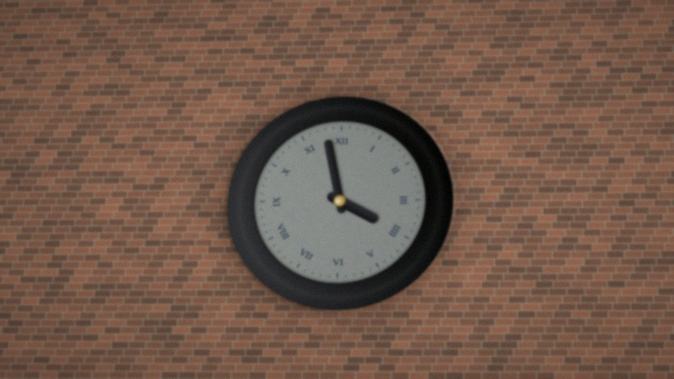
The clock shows h=3 m=58
